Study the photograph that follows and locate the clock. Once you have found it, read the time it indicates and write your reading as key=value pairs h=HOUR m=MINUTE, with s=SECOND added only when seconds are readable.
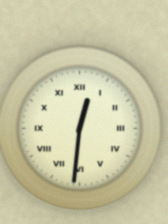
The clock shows h=12 m=31
